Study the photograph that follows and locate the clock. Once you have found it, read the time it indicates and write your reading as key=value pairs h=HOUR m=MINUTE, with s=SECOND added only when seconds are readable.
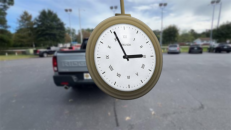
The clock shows h=2 m=56
